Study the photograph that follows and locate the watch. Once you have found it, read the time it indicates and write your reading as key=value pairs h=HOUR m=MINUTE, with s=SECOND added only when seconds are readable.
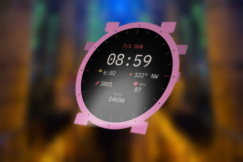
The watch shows h=8 m=59
